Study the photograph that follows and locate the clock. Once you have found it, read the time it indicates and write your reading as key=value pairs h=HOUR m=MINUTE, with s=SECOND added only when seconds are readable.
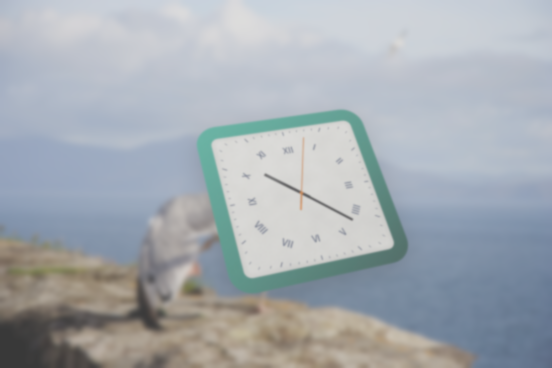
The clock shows h=10 m=22 s=3
